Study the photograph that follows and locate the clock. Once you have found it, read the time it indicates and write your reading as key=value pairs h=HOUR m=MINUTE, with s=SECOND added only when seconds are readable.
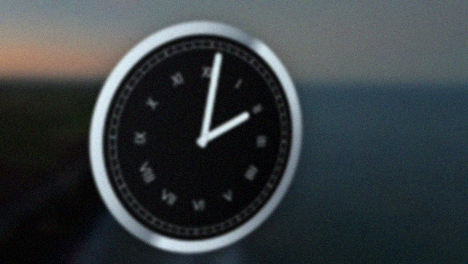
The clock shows h=2 m=1
